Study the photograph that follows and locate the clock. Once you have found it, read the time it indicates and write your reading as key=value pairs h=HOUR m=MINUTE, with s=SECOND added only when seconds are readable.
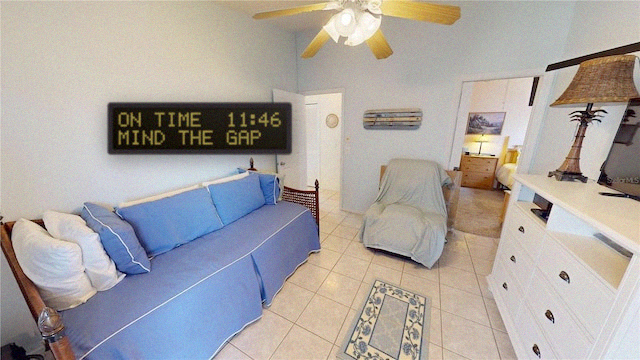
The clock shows h=11 m=46
